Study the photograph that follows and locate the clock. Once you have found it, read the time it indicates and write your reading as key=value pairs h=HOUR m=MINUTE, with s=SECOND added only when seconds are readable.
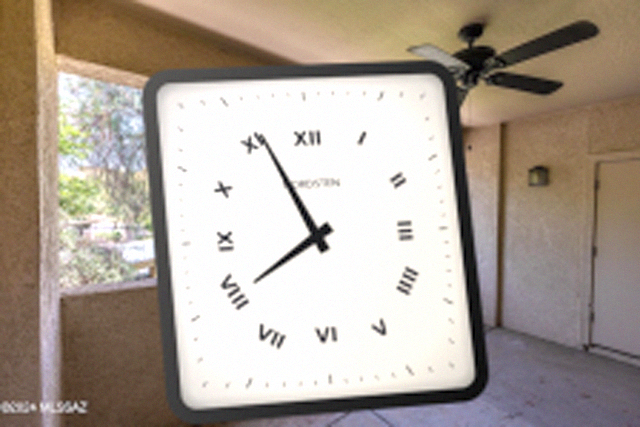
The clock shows h=7 m=56
